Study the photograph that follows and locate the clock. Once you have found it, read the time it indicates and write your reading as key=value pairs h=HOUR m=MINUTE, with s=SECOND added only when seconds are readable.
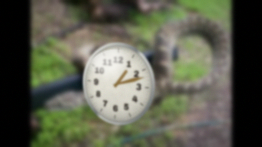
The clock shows h=1 m=12
